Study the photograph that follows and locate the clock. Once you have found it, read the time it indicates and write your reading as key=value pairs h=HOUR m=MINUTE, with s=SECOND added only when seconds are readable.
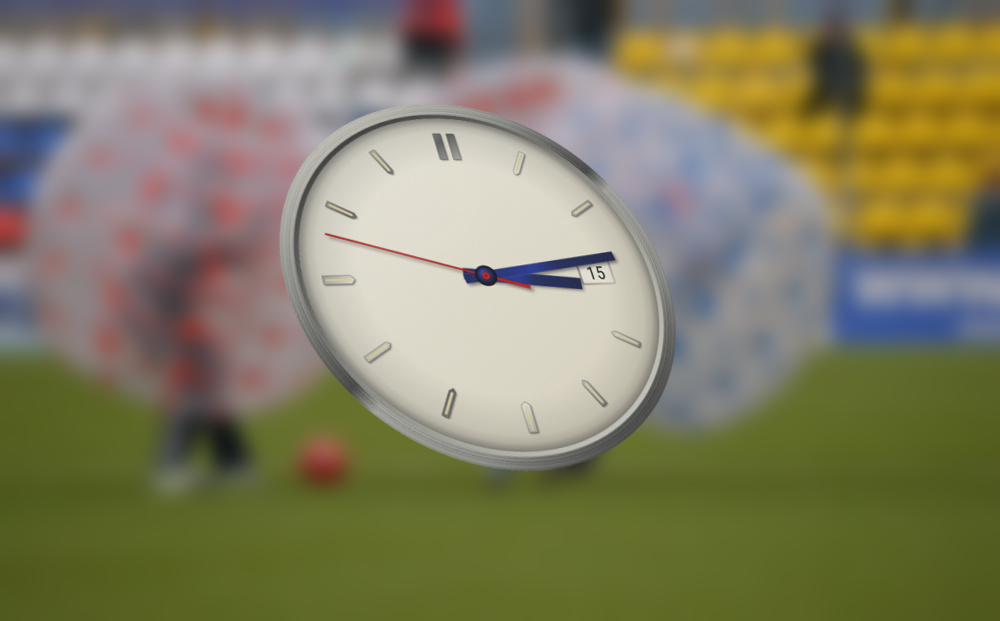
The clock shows h=3 m=13 s=48
